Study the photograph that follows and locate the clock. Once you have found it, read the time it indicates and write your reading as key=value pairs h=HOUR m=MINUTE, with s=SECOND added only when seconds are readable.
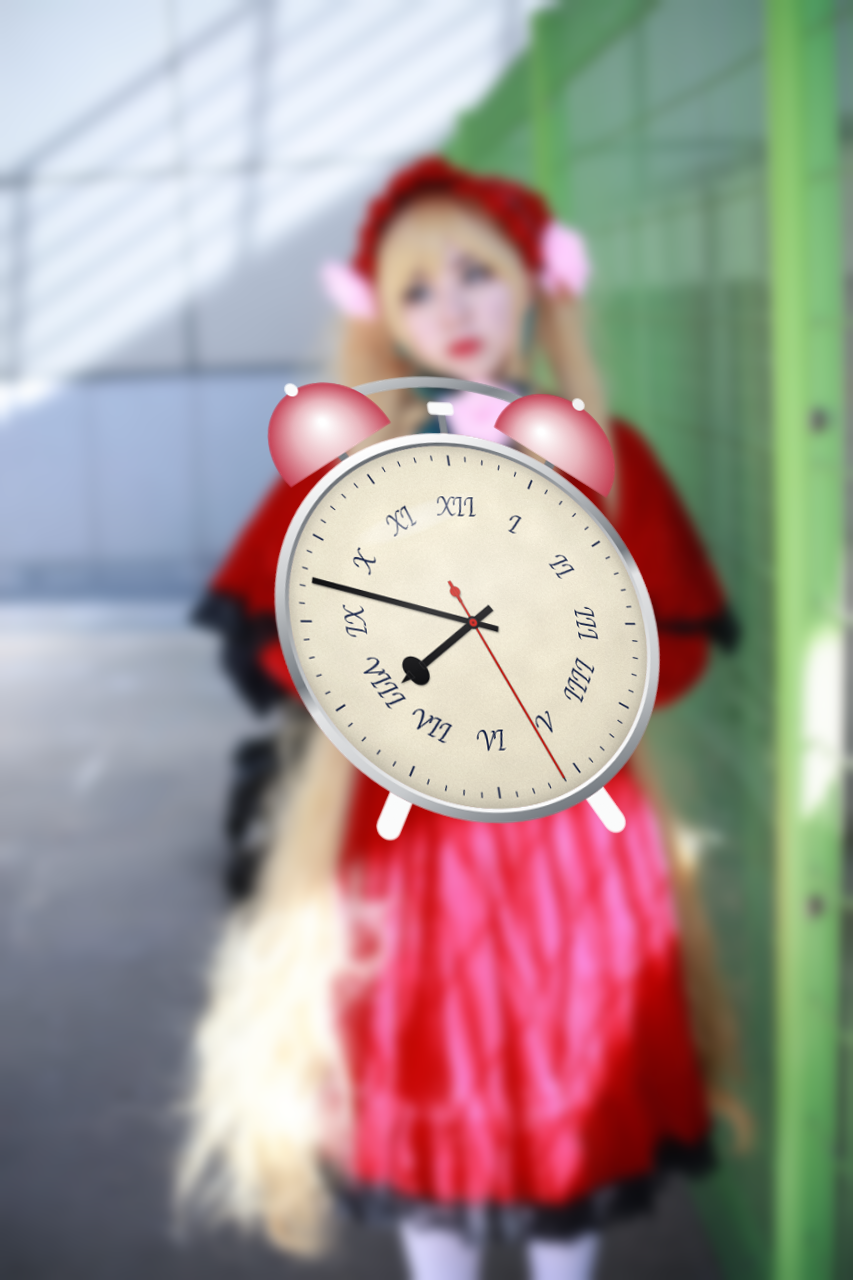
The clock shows h=7 m=47 s=26
